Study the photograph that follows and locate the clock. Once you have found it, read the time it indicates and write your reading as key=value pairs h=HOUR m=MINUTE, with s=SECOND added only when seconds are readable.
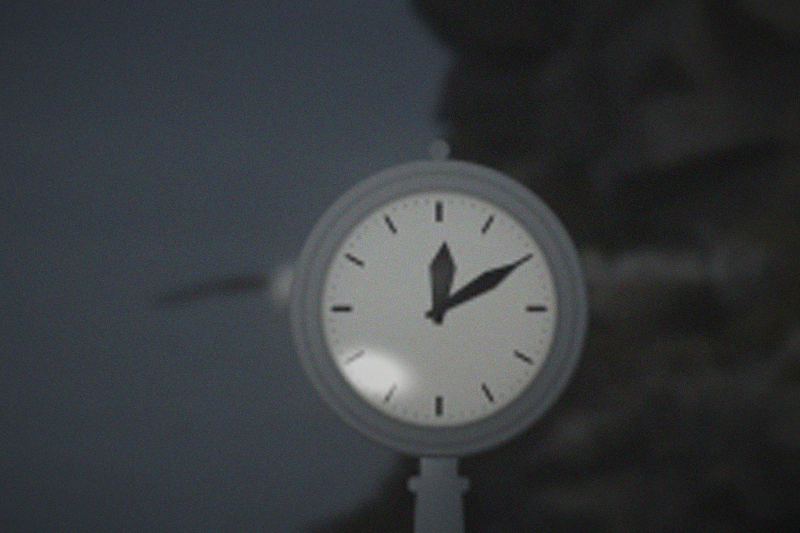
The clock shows h=12 m=10
